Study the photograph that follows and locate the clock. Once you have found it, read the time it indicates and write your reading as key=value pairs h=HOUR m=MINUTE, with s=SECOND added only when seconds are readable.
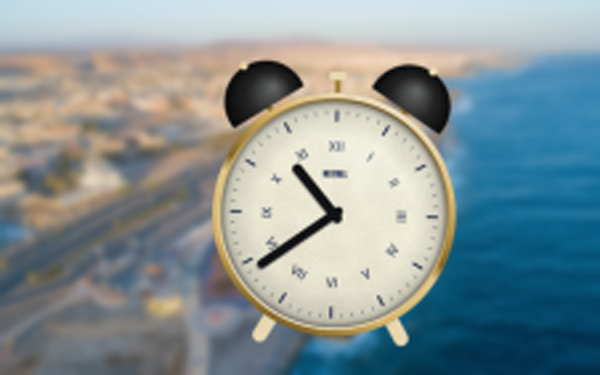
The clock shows h=10 m=39
